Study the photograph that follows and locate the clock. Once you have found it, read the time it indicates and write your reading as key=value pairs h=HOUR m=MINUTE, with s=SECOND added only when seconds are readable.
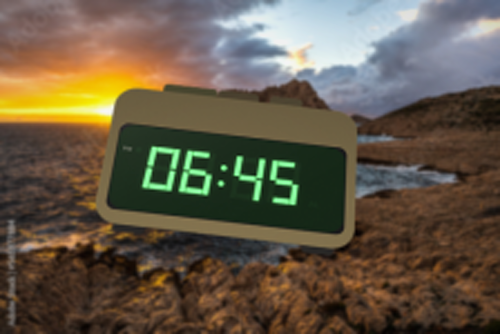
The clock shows h=6 m=45
